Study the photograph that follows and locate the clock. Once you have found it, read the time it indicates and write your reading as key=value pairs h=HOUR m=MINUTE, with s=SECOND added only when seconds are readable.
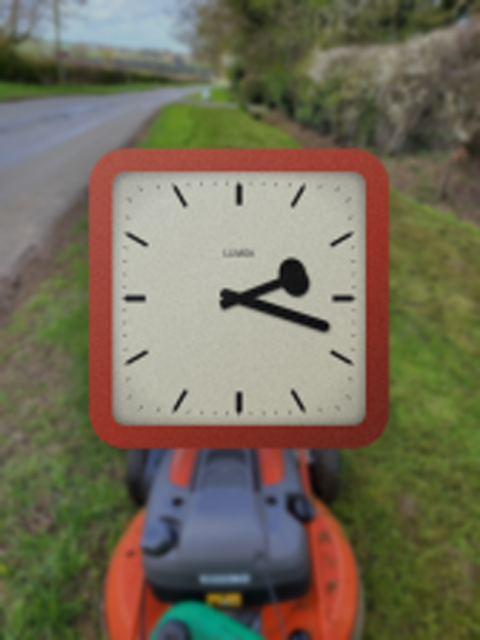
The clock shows h=2 m=18
